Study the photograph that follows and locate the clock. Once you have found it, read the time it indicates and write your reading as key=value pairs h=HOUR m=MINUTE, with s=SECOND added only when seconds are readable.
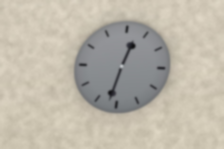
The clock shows h=12 m=32
